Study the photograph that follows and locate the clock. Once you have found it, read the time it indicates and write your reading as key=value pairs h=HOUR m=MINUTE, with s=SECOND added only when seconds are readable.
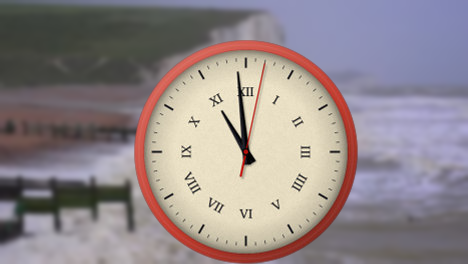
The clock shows h=10 m=59 s=2
